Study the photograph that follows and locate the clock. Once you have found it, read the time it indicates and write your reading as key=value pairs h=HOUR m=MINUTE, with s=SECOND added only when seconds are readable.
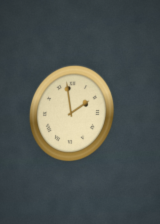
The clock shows h=1 m=58
